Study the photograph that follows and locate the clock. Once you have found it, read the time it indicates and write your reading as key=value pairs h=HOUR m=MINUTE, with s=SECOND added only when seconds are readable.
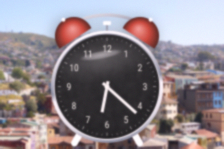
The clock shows h=6 m=22
